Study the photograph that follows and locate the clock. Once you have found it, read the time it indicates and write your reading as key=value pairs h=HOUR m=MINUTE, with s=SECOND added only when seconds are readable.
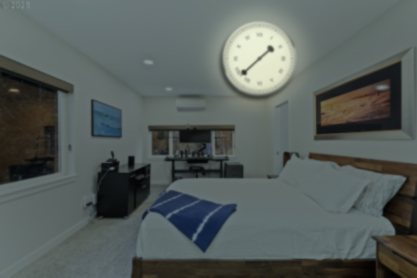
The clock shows h=1 m=38
